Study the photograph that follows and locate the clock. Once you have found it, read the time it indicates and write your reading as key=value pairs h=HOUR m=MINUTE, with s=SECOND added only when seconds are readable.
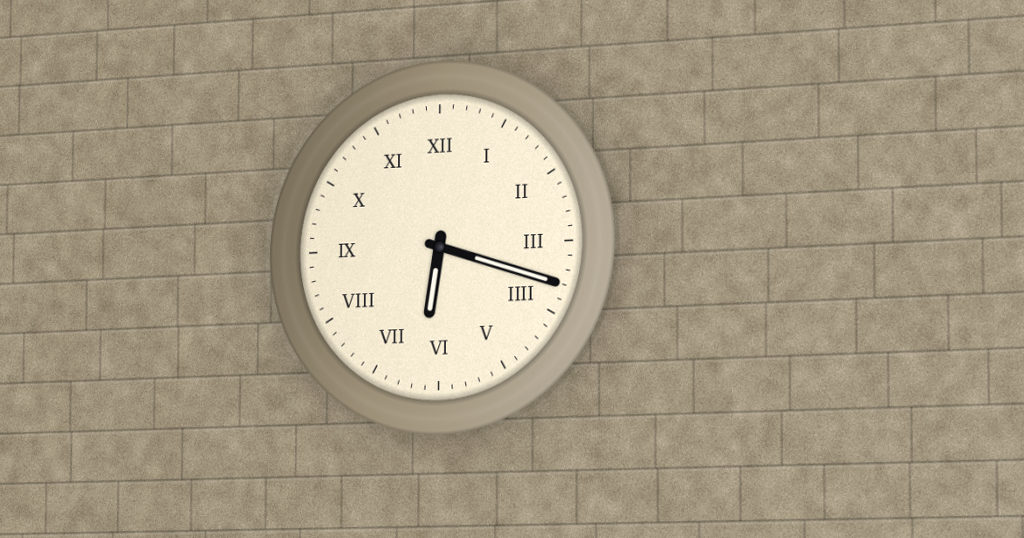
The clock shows h=6 m=18
